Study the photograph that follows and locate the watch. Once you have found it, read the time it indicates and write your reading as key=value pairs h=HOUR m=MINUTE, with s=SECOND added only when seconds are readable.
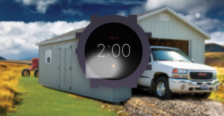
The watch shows h=2 m=0
